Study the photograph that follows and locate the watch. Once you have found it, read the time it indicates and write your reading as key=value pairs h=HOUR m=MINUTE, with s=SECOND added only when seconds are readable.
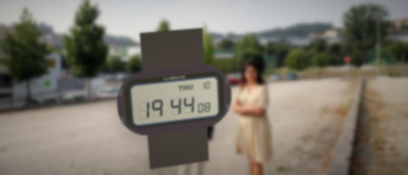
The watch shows h=19 m=44
